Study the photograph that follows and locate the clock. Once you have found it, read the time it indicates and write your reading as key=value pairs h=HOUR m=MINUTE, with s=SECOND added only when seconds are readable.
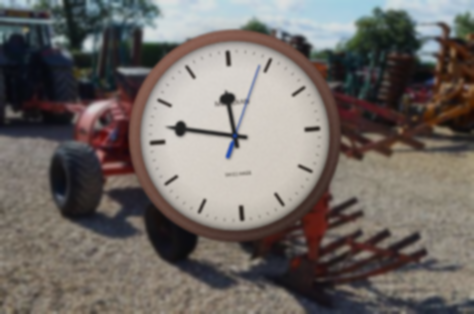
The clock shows h=11 m=47 s=4
